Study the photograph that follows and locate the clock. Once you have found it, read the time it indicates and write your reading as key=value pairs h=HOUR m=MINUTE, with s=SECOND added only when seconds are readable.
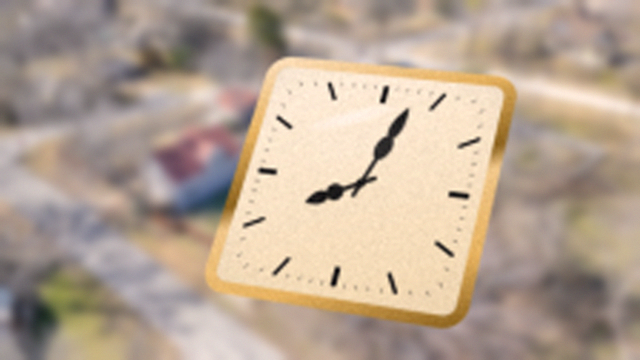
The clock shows h=8 m=3
